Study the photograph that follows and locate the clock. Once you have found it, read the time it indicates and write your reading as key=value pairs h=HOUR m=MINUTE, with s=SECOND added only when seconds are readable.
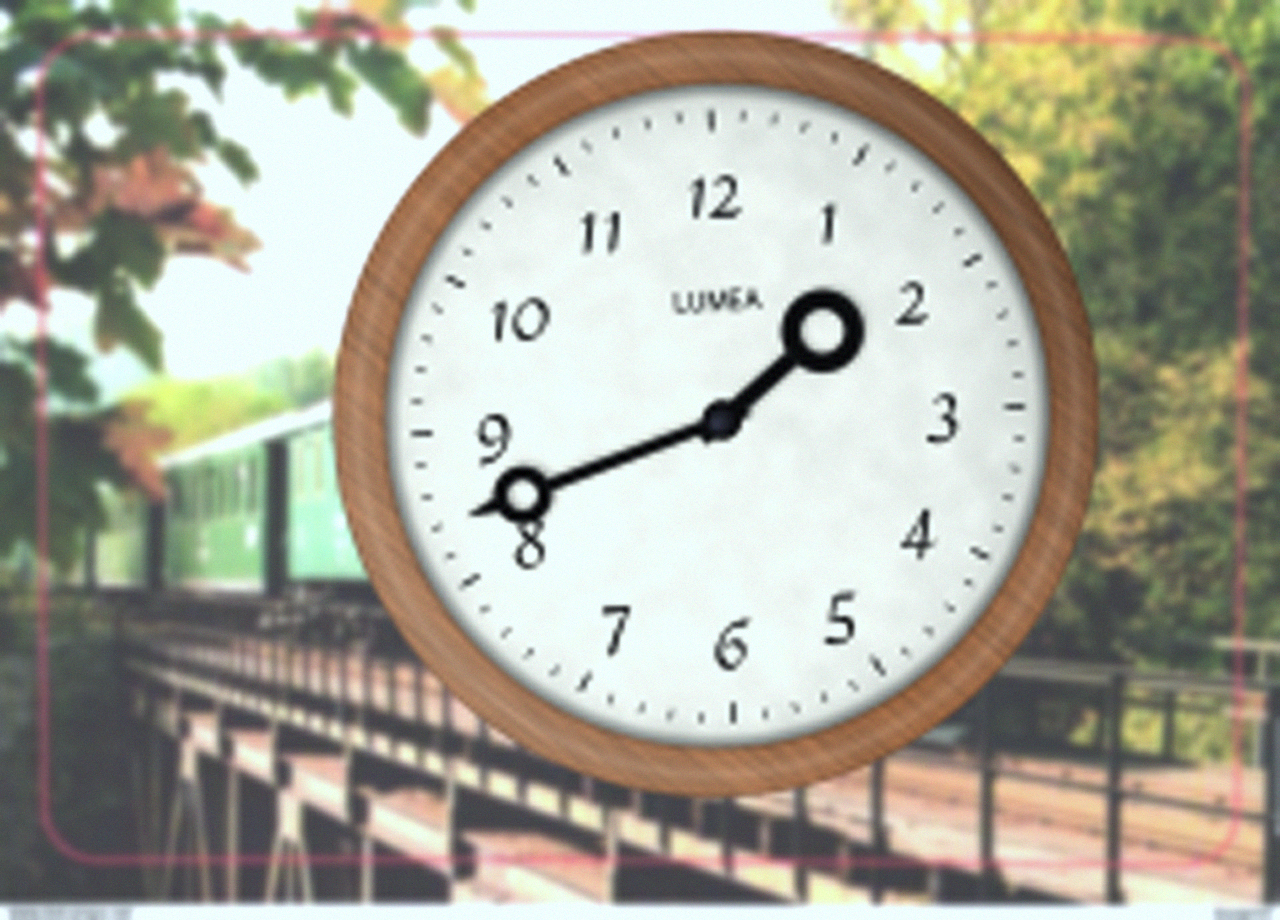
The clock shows h=1 m=42
